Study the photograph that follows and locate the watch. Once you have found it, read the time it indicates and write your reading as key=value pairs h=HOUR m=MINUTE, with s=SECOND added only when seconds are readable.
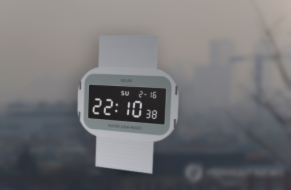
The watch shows h=22 m=10
